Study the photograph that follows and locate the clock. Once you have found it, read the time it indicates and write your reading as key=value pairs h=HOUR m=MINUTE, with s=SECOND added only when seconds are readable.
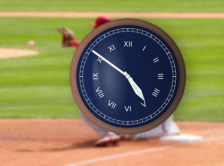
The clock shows h=4 m=51
